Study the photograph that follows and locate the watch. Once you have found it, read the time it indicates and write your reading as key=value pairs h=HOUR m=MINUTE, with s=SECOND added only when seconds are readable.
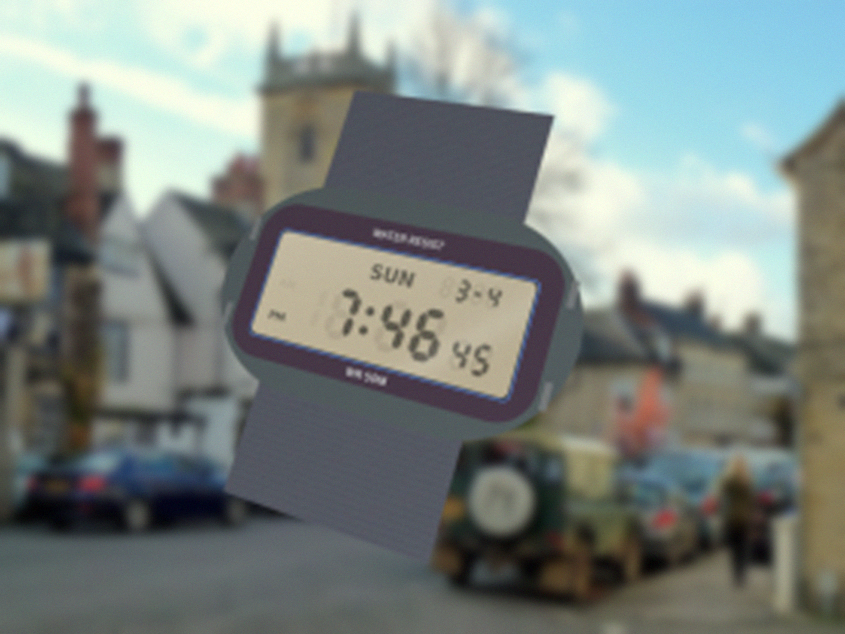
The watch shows h=7 m=46 s=45
